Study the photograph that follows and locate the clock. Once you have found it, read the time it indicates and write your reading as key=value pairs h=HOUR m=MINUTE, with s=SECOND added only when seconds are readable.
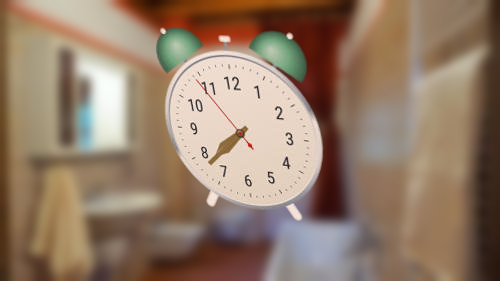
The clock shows h=7 m=37 s=54
